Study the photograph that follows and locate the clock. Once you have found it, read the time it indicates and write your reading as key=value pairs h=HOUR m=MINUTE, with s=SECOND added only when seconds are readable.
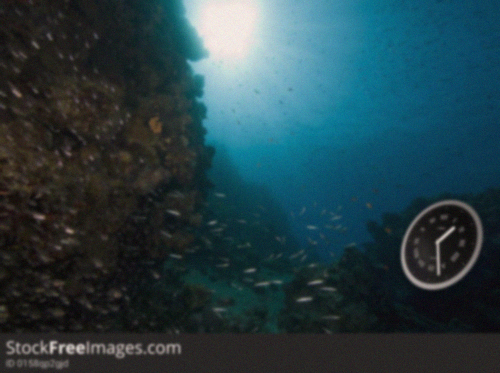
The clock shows h=1 m=27
